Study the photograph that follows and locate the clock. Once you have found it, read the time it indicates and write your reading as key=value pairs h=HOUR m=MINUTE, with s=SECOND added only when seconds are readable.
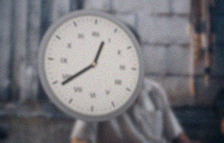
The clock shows h=12 m=39
